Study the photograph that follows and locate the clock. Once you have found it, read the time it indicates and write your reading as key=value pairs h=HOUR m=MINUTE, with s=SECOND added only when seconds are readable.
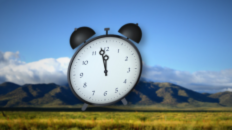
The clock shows h=11 m=58
